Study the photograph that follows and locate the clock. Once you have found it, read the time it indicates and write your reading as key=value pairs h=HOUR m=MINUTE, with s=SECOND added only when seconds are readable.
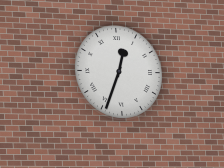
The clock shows h=12 m=34
